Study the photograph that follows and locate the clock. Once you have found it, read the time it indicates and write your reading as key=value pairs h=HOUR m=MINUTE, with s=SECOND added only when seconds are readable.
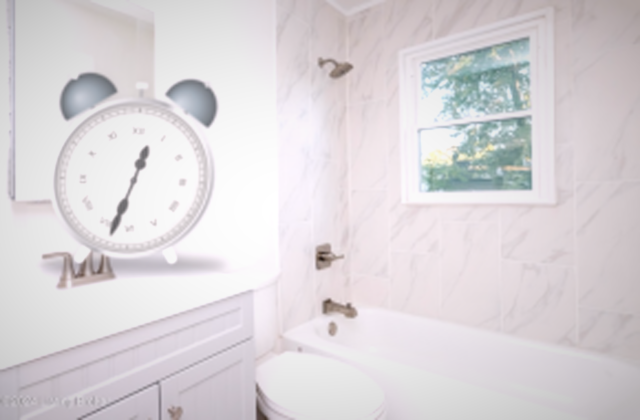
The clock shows h=12 m=33
